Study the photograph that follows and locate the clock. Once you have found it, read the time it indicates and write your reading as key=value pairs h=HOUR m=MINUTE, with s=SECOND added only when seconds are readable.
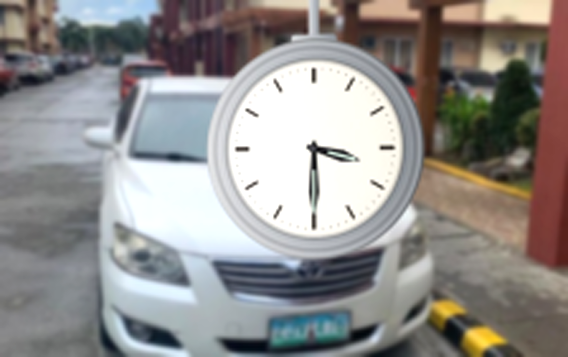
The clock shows h=3 m=30
